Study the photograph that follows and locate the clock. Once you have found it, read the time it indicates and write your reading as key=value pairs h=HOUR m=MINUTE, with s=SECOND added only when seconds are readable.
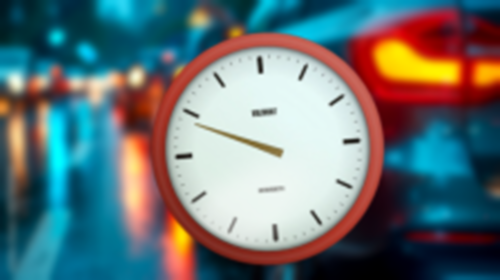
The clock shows h=9 m=49
